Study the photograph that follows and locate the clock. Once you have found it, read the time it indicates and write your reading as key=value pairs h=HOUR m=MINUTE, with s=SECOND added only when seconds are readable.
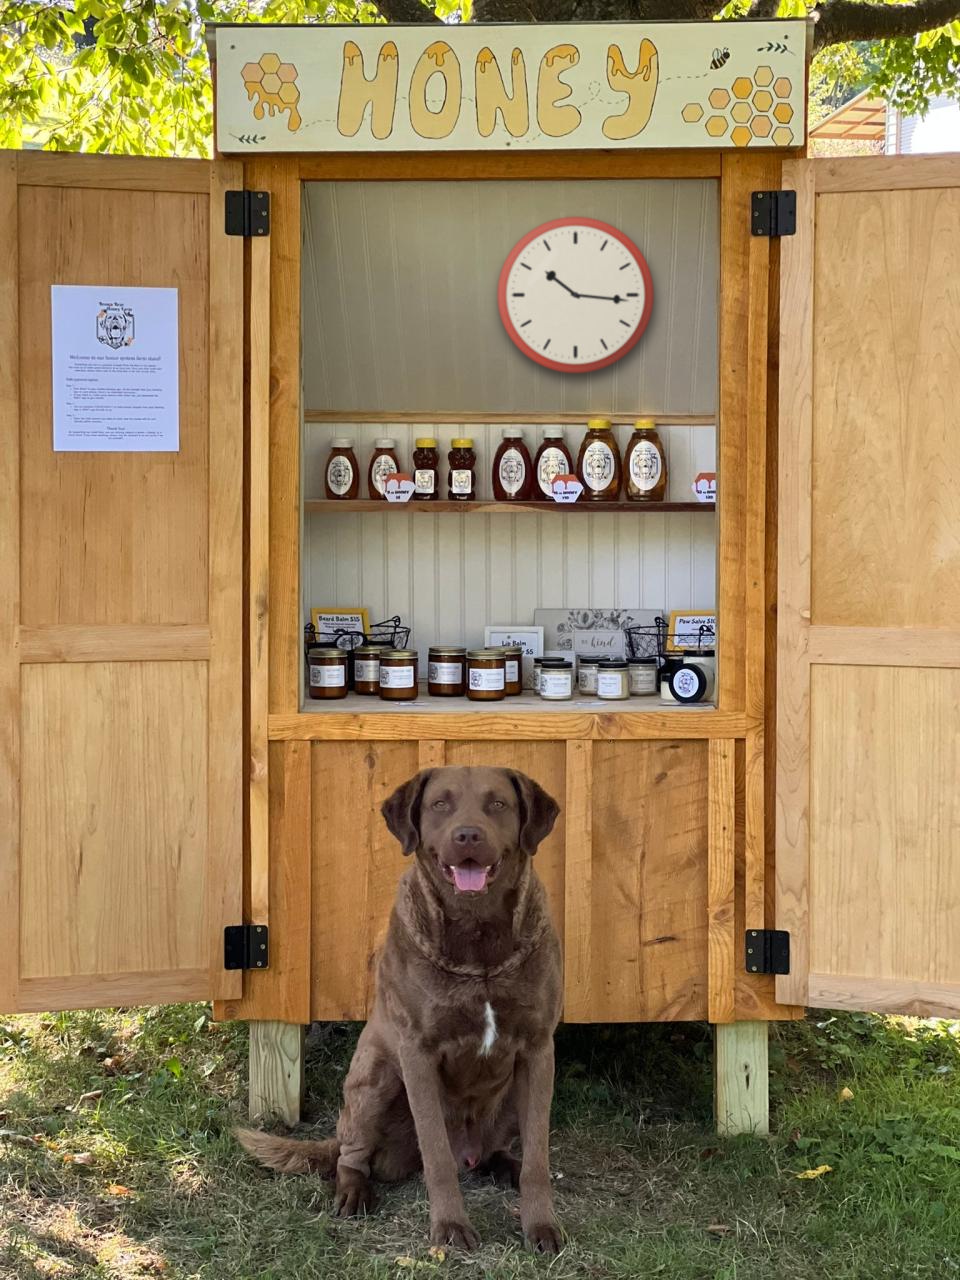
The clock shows h=10 m=16
